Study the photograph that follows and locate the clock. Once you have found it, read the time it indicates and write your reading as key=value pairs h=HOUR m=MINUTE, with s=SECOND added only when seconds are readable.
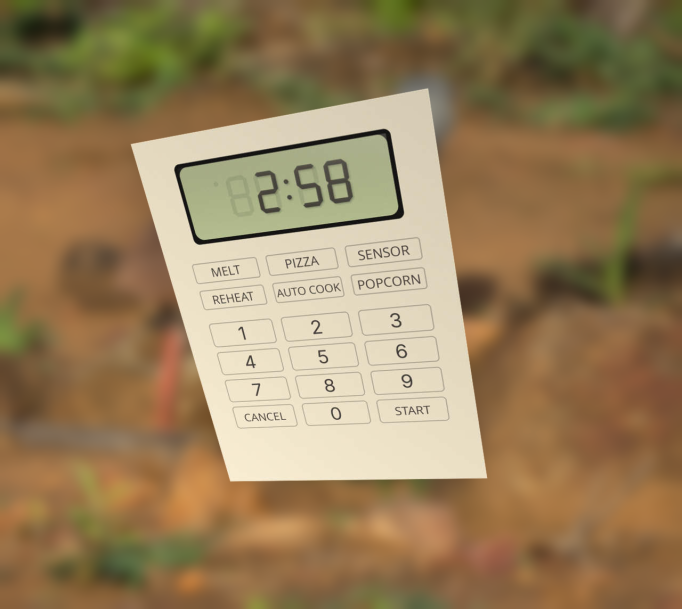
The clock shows h=2 m=58
